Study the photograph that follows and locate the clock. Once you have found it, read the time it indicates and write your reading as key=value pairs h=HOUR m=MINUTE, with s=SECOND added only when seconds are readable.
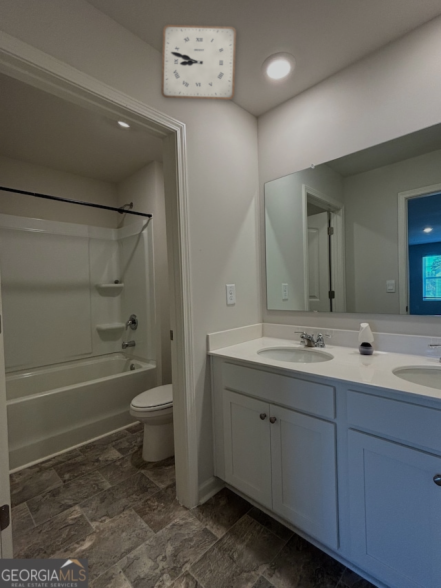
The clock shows h=8 m=48
